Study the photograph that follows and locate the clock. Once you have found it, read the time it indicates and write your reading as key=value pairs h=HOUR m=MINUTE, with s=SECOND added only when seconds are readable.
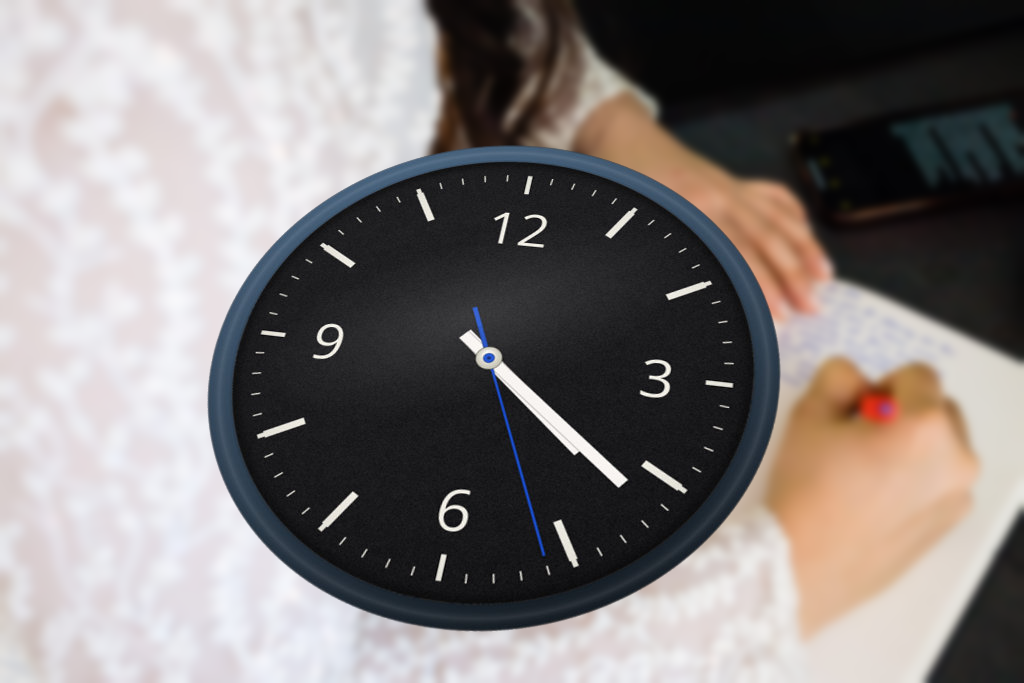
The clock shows h=4 m=21 s=26
